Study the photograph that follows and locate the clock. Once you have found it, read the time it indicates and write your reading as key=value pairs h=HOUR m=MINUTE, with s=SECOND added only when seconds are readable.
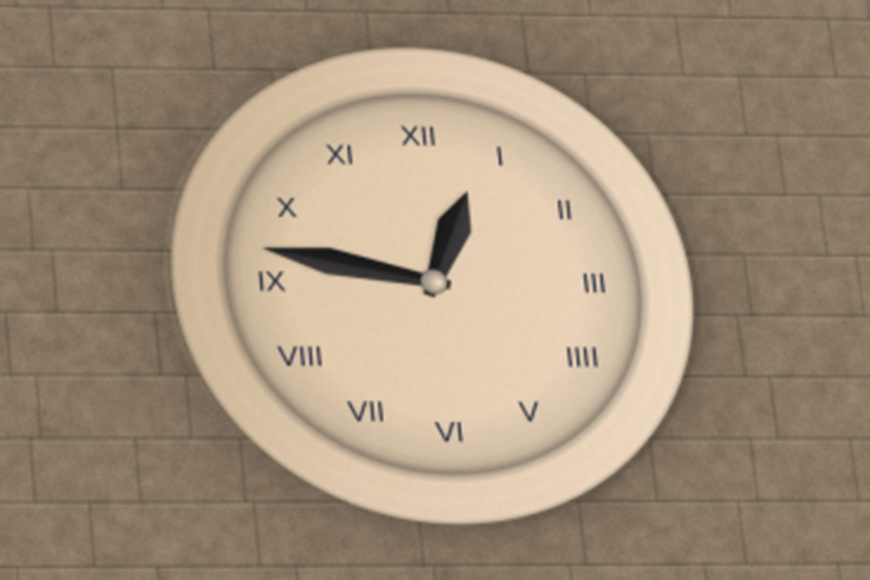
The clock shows h=12 m=47
